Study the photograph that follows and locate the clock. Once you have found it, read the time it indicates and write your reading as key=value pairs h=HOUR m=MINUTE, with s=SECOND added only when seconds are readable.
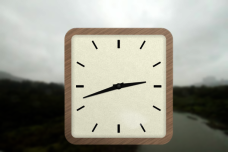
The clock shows h=2 m=42
